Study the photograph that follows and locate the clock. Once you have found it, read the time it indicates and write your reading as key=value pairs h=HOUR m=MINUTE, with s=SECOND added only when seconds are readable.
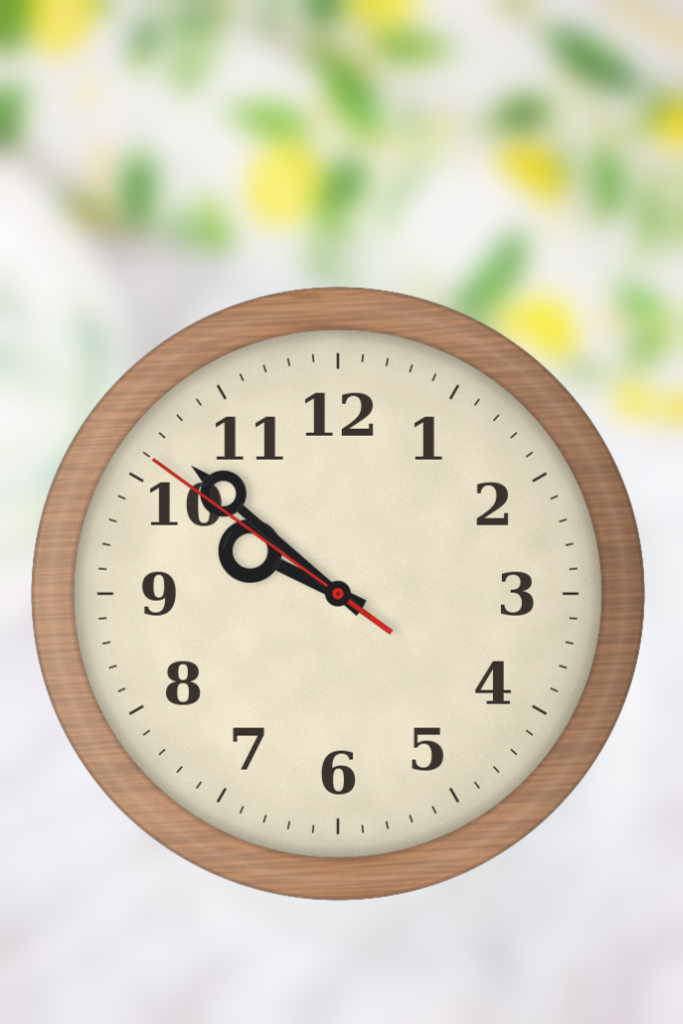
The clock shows h=9 m=51 s=51
